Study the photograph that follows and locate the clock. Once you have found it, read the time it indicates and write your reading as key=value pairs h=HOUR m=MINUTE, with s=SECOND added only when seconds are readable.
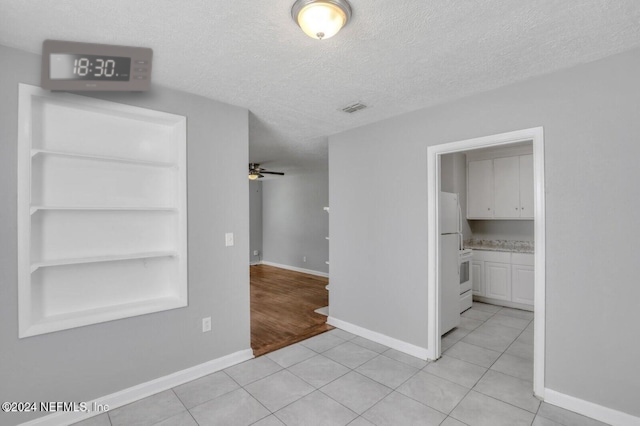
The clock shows h=18 m=30
